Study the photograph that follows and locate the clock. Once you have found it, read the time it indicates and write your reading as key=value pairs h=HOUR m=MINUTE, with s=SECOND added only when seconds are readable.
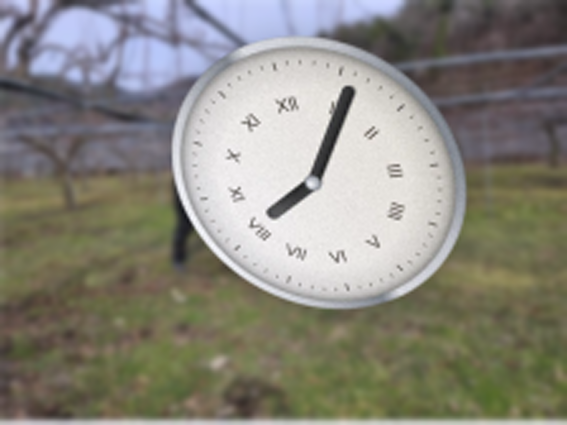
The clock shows h=8 m=6
